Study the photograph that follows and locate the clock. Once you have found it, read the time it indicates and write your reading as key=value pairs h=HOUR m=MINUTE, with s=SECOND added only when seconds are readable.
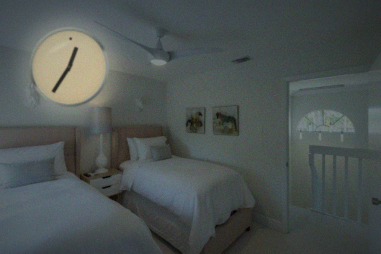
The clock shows h=12 m=35
